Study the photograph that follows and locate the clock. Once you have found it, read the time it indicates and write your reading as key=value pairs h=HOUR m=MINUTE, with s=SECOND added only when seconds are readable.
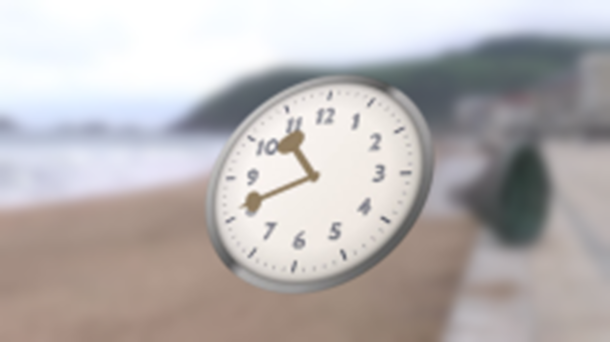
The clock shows h=10 m=41
